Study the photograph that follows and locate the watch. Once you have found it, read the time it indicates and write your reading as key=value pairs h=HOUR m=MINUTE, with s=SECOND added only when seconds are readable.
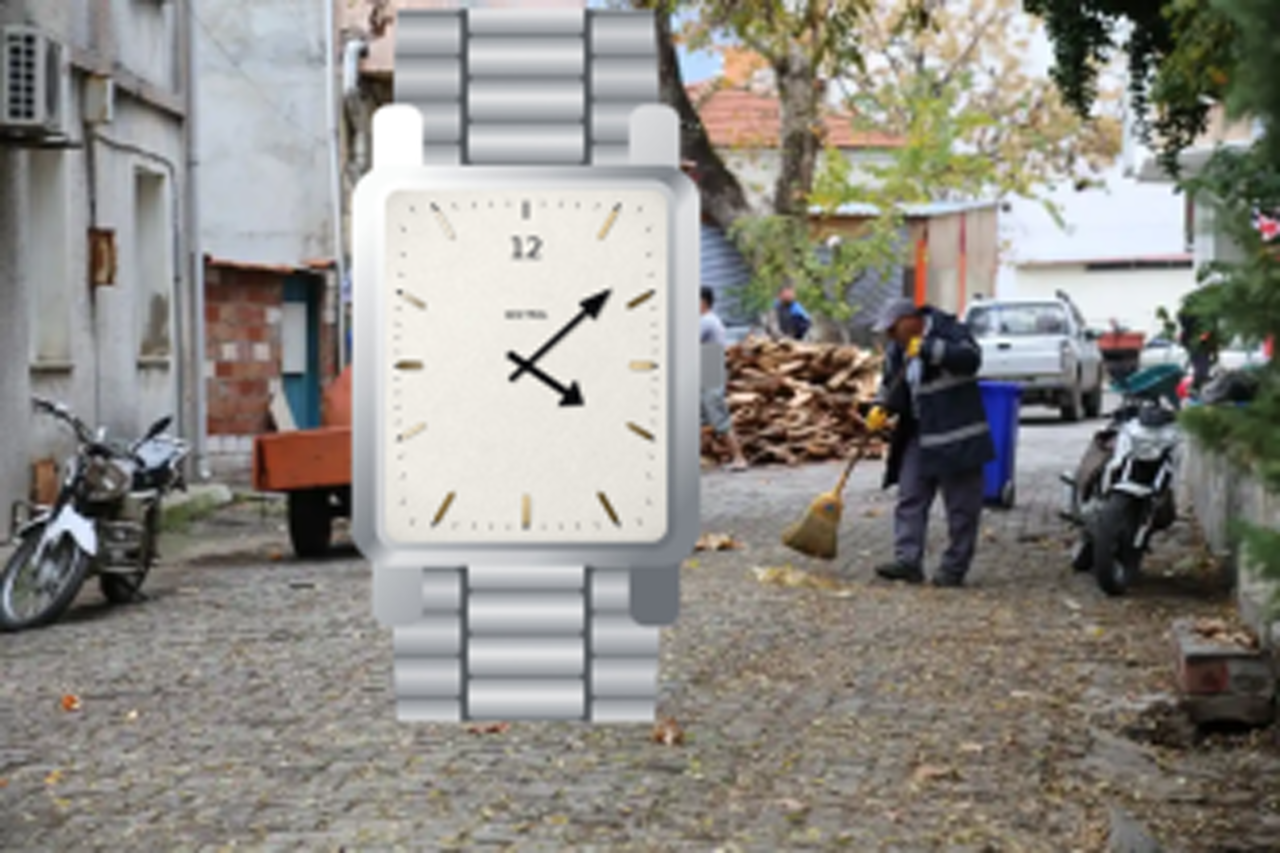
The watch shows h=4 m=8
